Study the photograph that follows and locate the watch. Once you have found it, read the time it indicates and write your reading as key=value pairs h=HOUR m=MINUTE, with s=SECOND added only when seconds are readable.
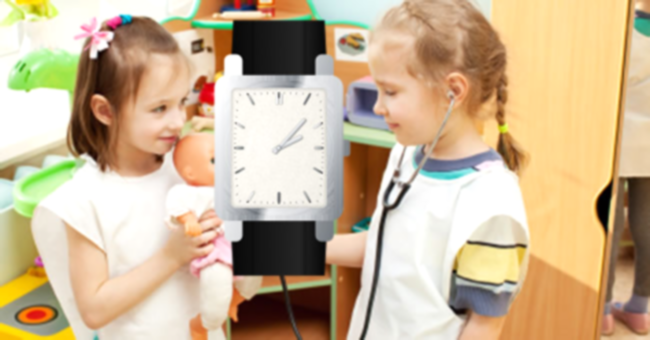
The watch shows h=2 m=7
